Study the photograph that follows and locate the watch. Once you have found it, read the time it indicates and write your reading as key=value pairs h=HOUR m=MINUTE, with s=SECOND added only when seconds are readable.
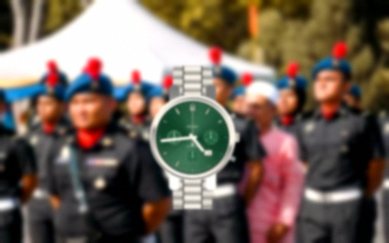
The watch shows h=4 m=44
